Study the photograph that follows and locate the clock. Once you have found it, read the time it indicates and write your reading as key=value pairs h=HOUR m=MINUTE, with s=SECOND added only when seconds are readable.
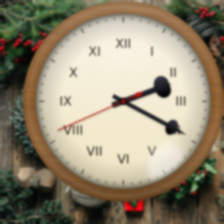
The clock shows h=2 m=19 s=41
